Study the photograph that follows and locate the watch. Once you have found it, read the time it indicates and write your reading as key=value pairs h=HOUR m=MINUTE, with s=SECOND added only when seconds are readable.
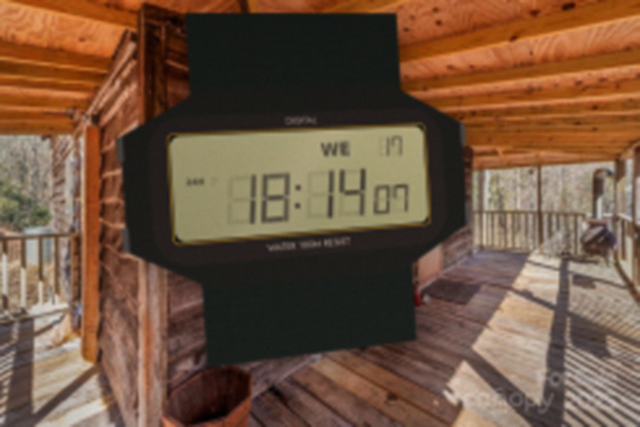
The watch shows h=18 m=14 s=7
